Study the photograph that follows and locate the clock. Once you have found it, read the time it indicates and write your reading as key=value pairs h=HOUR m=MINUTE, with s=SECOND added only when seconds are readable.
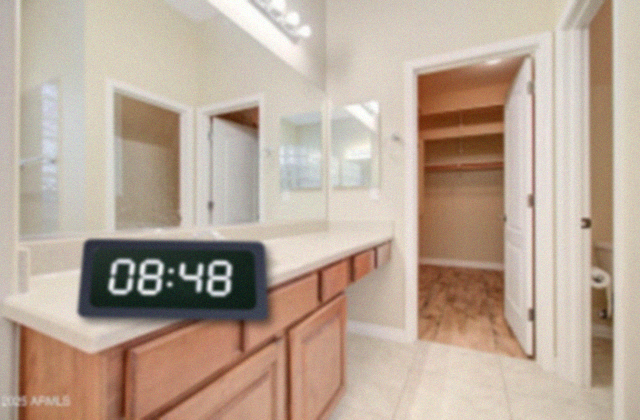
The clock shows h=8 m=48
